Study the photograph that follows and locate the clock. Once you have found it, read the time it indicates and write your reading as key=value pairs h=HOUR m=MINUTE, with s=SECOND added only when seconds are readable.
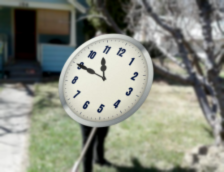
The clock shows h=10 m=45
